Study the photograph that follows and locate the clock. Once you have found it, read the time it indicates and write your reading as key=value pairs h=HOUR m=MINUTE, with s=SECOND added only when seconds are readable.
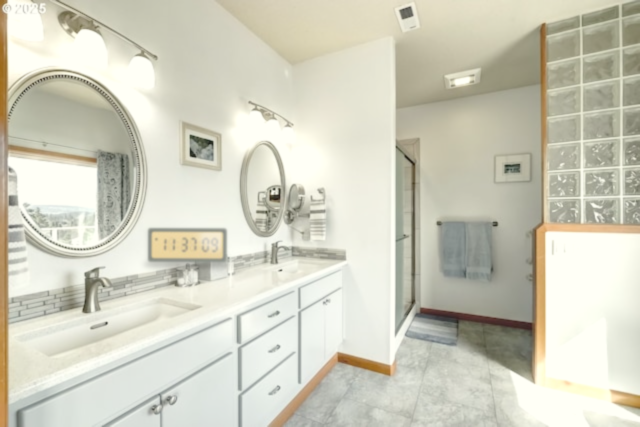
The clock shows h=11 m=37 s=9
